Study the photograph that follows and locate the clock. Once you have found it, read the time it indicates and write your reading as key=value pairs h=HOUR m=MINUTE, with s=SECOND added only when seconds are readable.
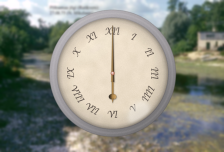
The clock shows h=6 m=0
